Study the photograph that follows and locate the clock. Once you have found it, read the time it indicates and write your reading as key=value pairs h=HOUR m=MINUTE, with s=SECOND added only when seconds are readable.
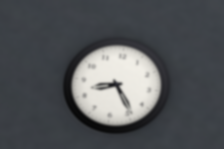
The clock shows h=8 m=24
